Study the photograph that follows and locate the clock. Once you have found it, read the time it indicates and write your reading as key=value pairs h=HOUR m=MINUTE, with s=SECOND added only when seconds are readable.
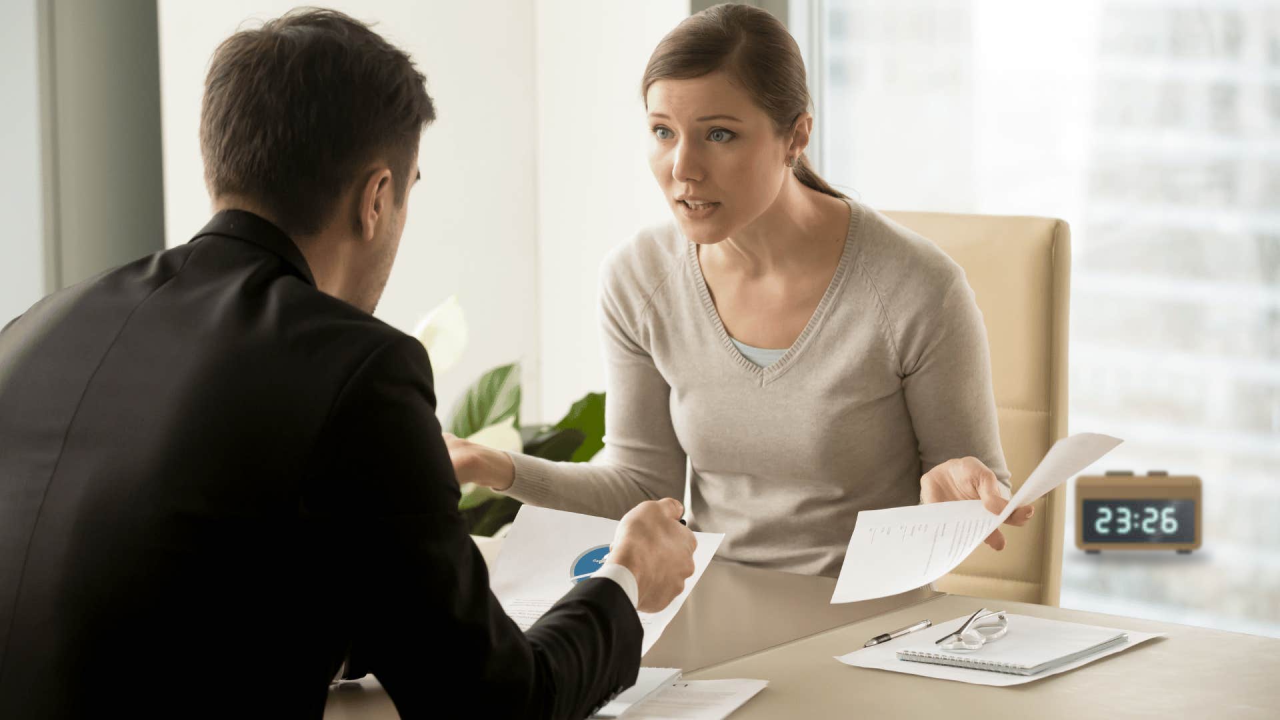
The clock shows h=23 m=26
